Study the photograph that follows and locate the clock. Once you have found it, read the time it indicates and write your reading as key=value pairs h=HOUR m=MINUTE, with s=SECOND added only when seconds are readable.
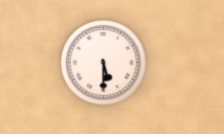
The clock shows h=5 m=30
